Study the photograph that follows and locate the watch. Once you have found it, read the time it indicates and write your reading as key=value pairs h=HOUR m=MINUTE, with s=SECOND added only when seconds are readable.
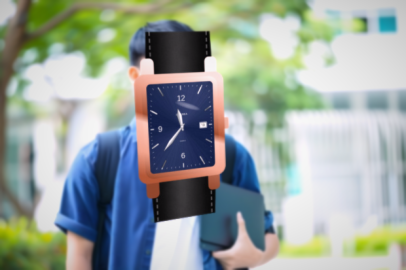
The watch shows h=11 m=37
